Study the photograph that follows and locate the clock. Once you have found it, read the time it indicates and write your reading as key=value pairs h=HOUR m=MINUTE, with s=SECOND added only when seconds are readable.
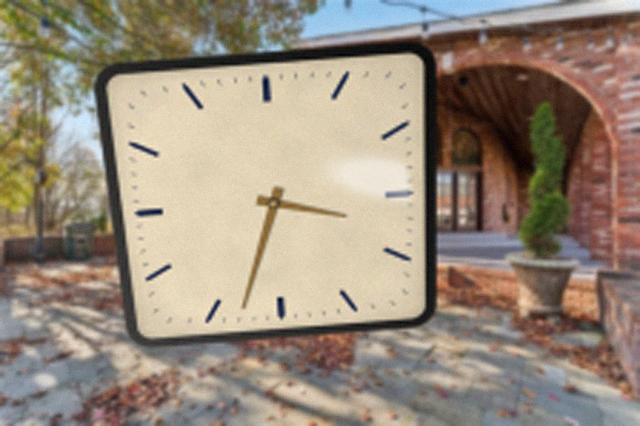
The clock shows h=3 m=33
